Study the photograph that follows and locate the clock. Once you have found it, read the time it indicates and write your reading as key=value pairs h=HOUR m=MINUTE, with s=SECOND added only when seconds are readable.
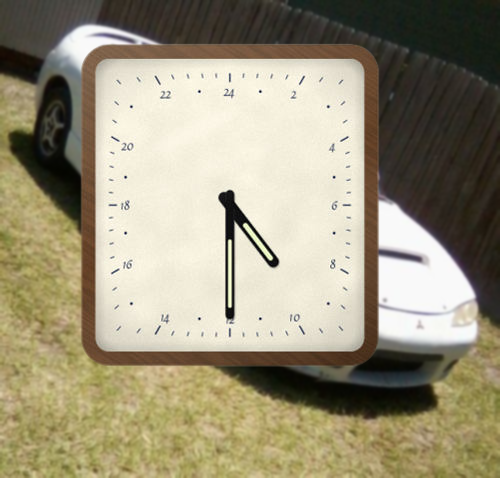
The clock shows h=9 m=30
